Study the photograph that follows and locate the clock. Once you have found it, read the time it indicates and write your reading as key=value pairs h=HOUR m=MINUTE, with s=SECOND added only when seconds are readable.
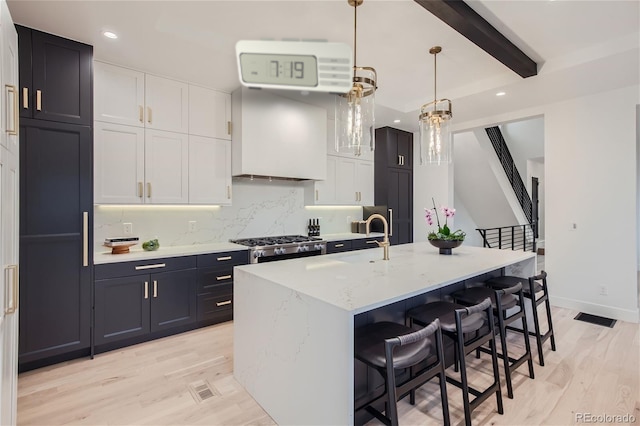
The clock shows h=7 m=19
